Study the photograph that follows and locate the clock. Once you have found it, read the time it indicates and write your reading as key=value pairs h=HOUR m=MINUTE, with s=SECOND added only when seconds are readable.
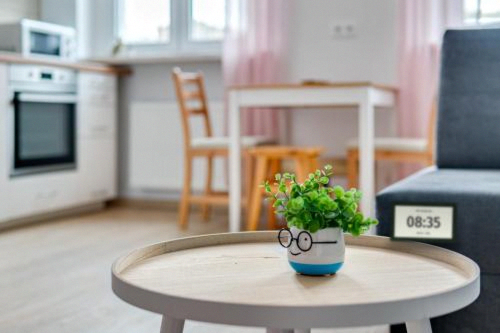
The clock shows h=8 m=35
